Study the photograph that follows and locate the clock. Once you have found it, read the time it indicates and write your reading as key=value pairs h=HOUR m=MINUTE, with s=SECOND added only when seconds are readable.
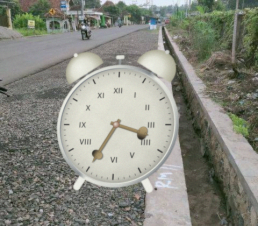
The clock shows h=3 m=35
